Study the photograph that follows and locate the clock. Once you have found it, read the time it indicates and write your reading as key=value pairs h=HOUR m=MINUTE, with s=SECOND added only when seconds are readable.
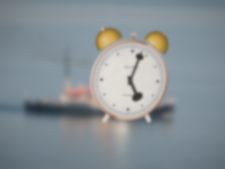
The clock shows h=5 m=3
